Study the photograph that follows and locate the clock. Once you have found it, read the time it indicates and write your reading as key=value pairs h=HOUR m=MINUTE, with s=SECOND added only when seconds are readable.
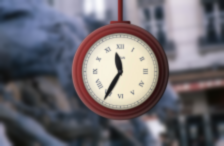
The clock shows h=11 m=35
